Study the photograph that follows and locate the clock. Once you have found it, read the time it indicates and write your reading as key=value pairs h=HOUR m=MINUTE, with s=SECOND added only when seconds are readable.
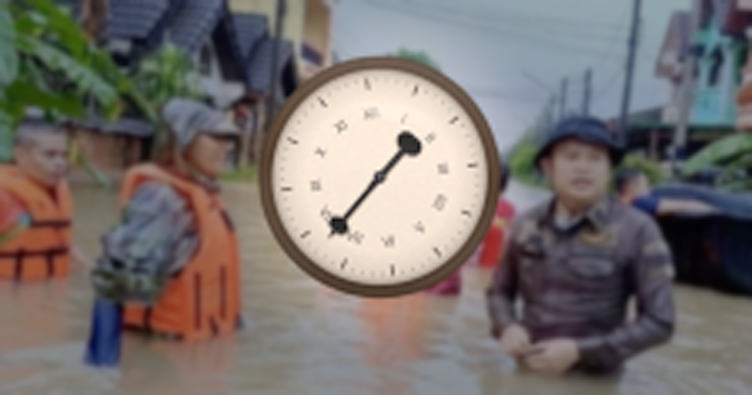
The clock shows h=1 m=38
